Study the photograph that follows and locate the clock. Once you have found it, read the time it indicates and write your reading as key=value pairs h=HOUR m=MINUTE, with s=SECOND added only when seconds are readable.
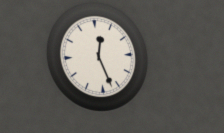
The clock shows h=12 m=27
